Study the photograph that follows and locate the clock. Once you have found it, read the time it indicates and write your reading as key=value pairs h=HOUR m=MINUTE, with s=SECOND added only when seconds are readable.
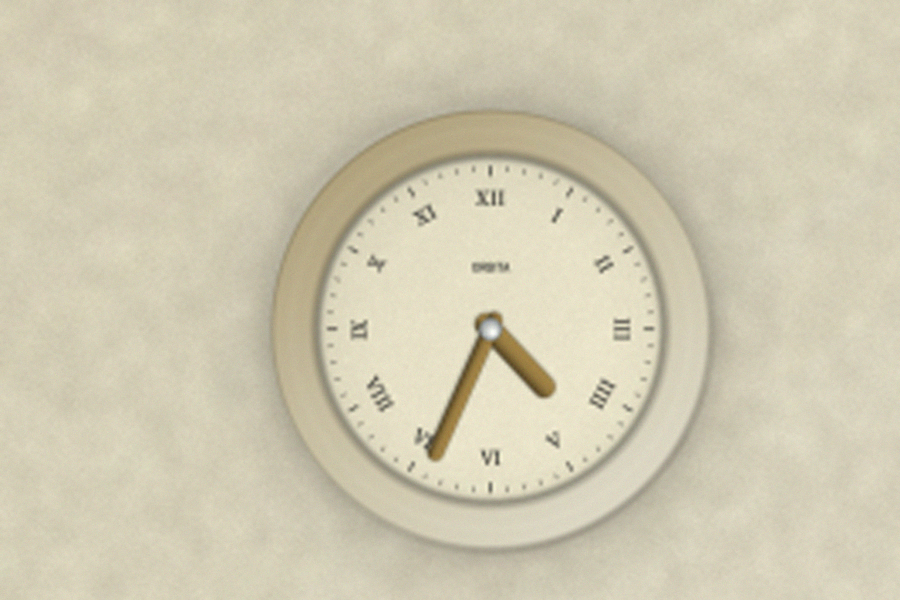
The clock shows h=4 m=34
